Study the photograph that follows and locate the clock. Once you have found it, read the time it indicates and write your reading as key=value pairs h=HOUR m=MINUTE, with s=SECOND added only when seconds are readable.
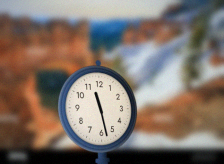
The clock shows h=11 m=28
